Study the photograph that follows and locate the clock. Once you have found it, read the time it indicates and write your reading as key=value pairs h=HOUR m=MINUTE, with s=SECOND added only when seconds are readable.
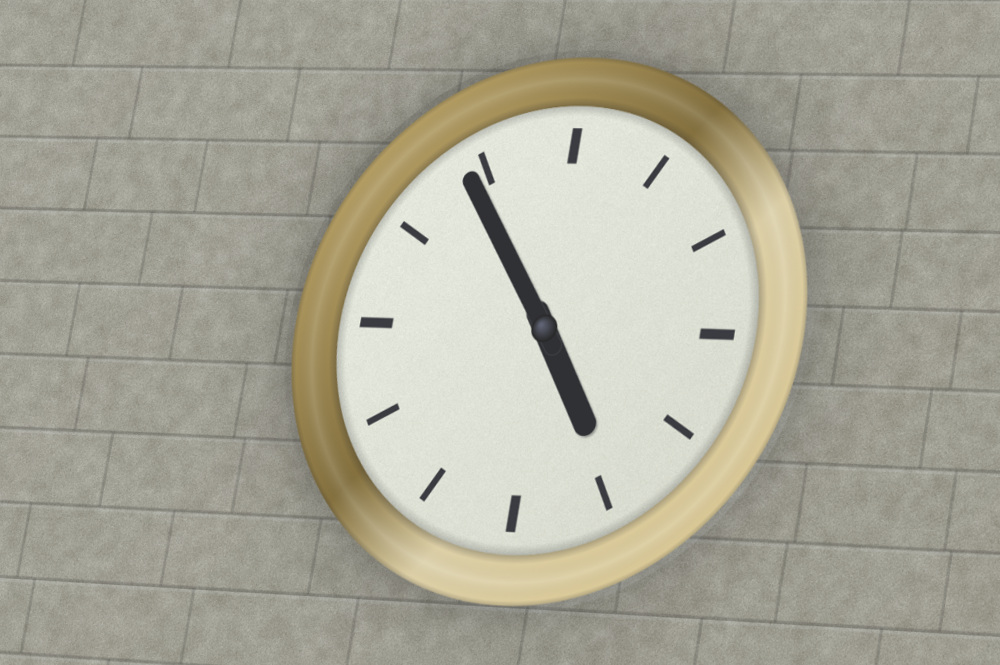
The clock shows h=4 m=54
